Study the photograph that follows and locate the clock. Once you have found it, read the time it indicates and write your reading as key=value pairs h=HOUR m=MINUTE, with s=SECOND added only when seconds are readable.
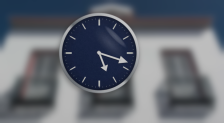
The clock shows h=5 m=18
